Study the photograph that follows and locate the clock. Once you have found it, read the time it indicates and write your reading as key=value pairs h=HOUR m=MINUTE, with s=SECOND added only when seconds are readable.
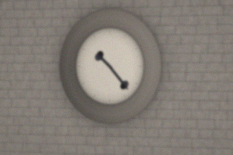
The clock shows h=10 m=23
